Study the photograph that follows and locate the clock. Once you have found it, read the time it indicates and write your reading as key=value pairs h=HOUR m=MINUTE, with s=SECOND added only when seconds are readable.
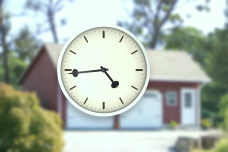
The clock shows h=4 m=44
